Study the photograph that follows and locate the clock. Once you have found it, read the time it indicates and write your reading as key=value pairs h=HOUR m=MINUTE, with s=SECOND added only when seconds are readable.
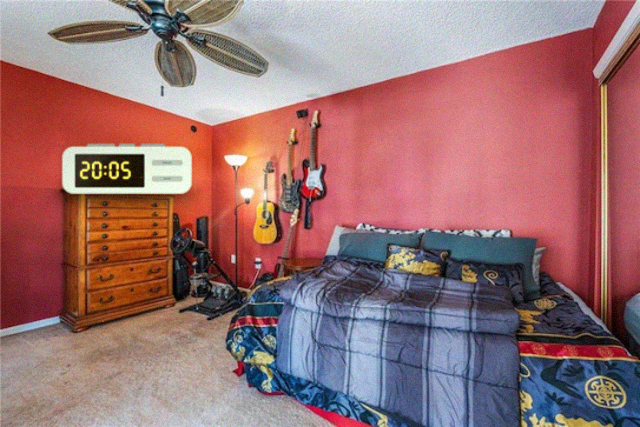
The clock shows h=20 m=5
